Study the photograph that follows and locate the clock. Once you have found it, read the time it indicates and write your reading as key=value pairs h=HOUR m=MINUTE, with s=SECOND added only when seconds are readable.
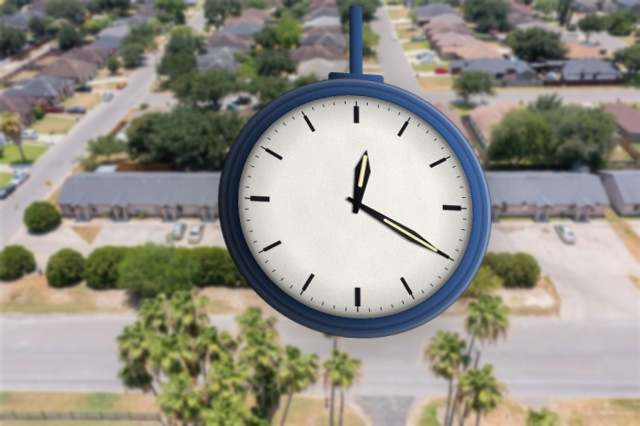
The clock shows h=12 m=20
